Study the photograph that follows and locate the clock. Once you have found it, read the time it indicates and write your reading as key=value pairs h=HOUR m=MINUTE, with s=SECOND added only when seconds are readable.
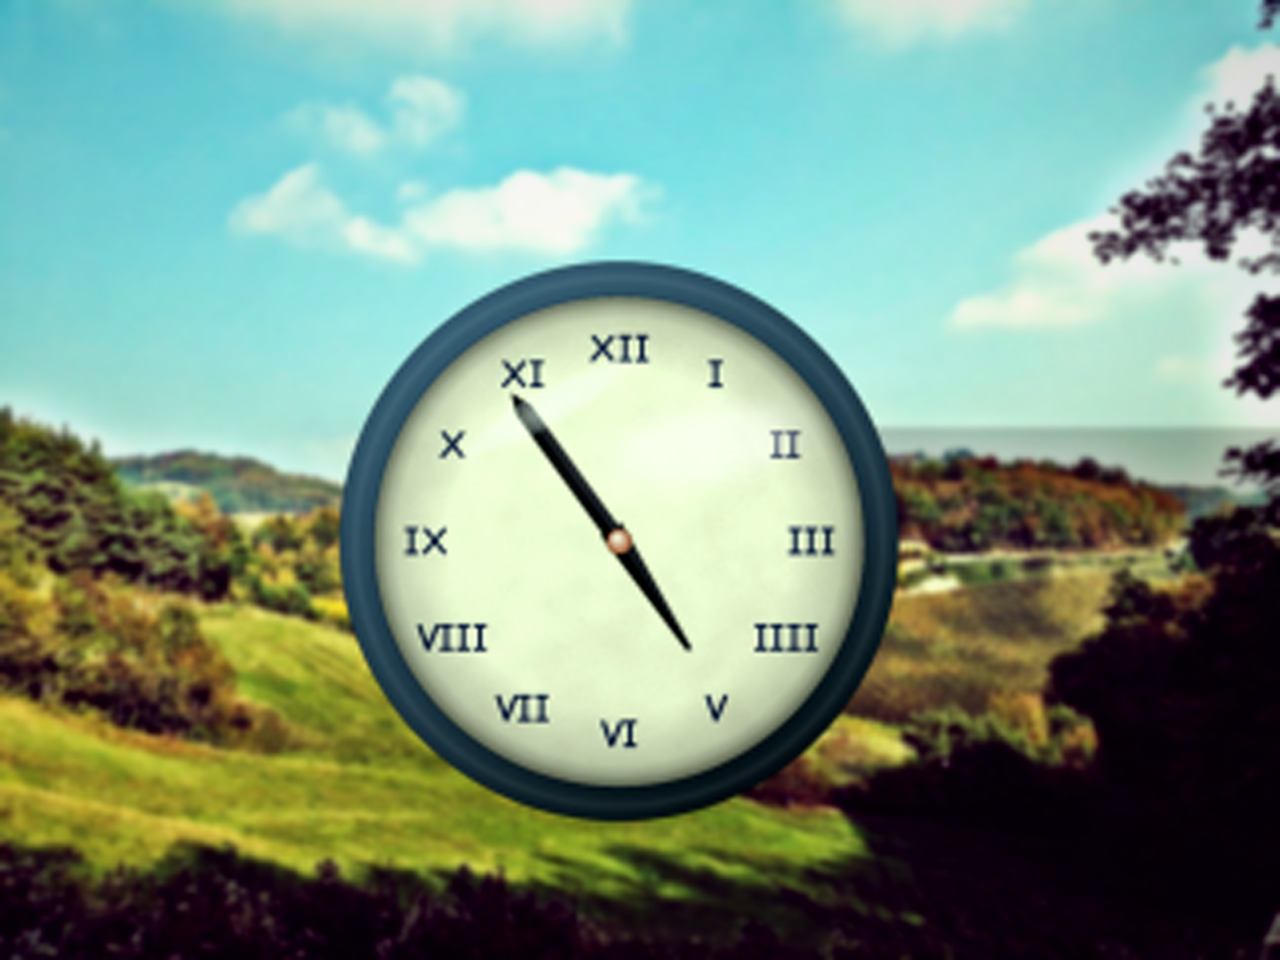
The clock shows h=4 m=54
